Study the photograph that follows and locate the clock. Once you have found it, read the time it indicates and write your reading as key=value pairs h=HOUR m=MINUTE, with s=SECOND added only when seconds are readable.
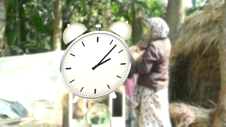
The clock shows h=2 m=7
